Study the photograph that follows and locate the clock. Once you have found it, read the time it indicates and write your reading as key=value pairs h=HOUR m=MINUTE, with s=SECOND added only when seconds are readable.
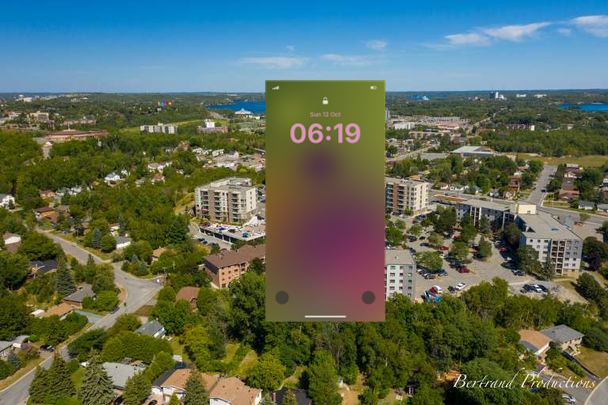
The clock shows h=6 m=19
